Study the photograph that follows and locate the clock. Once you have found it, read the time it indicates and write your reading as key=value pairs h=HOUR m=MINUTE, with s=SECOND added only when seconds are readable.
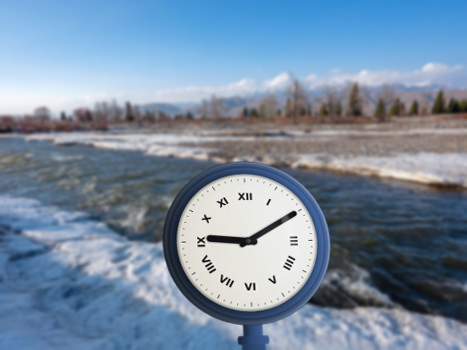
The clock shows h=9 m=10
